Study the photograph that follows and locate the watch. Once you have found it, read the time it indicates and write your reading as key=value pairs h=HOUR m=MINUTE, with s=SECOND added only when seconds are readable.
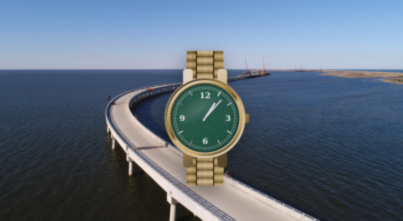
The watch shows h=1 m=7
